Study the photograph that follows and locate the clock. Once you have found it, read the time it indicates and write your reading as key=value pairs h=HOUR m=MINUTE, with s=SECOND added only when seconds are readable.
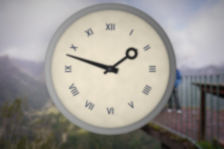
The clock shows h=1 m=48
